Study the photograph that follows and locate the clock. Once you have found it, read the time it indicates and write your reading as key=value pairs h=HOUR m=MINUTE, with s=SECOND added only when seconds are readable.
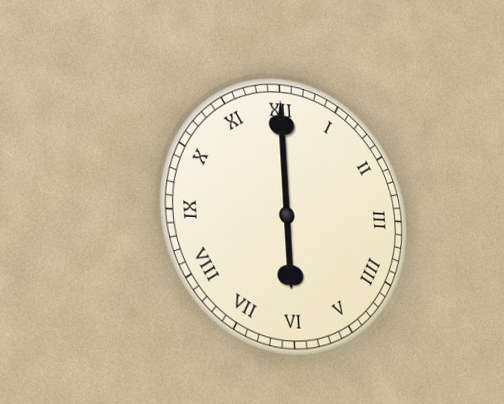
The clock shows h=6 m=0
